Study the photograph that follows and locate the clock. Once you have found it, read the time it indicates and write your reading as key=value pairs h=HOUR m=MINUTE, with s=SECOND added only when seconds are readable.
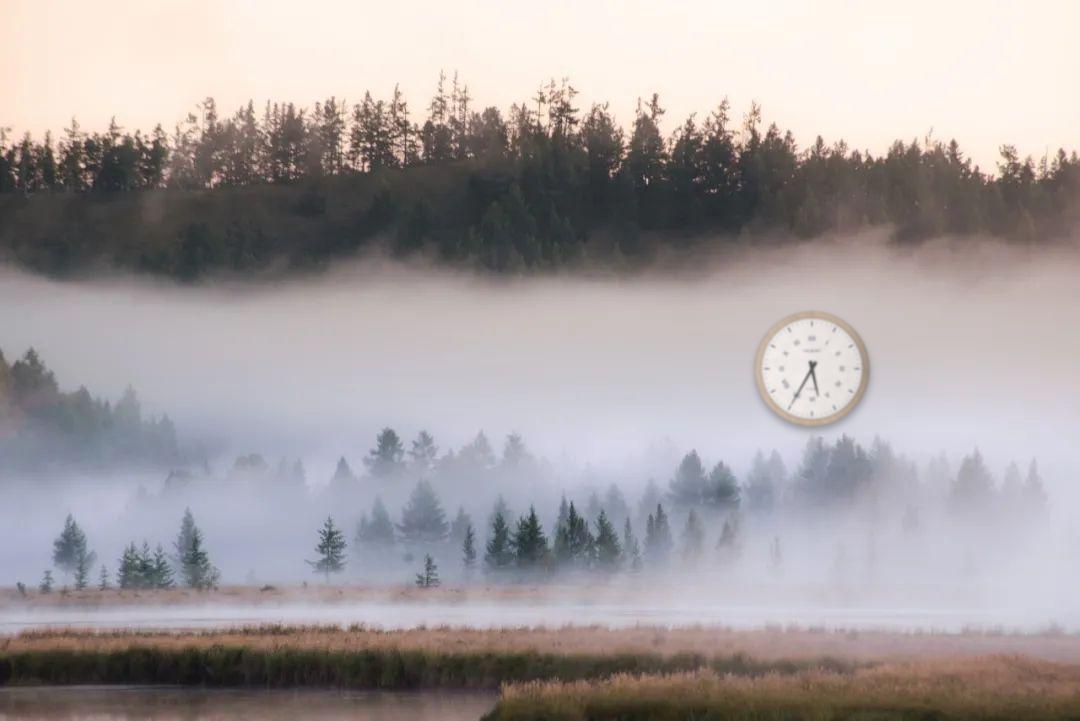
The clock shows h=5 m=35
